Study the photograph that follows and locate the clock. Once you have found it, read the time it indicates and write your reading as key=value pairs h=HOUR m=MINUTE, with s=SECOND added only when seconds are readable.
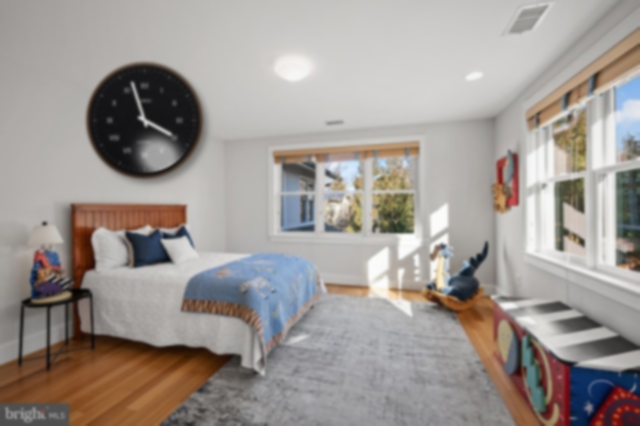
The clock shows h=3 m=57
